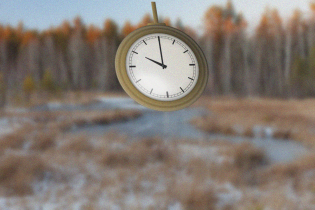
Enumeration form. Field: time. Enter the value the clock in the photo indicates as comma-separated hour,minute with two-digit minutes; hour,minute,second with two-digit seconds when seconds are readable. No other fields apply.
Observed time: 10,00
